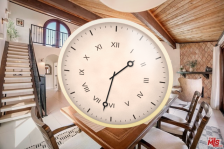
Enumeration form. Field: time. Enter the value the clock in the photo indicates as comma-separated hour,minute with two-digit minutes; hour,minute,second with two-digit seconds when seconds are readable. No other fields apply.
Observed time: 1,32
